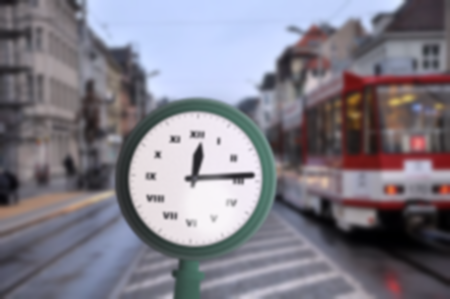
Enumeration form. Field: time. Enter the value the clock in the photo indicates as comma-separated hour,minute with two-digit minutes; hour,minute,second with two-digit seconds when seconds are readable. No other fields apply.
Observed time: 12,14
